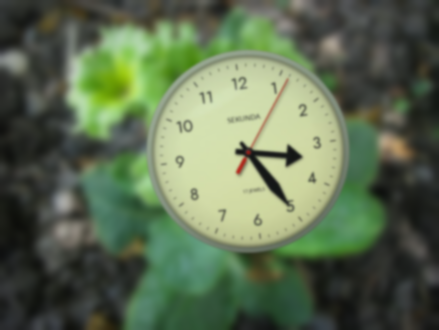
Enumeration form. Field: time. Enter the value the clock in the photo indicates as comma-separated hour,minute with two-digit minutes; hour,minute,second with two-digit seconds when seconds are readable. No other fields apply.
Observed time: 3,25,06
